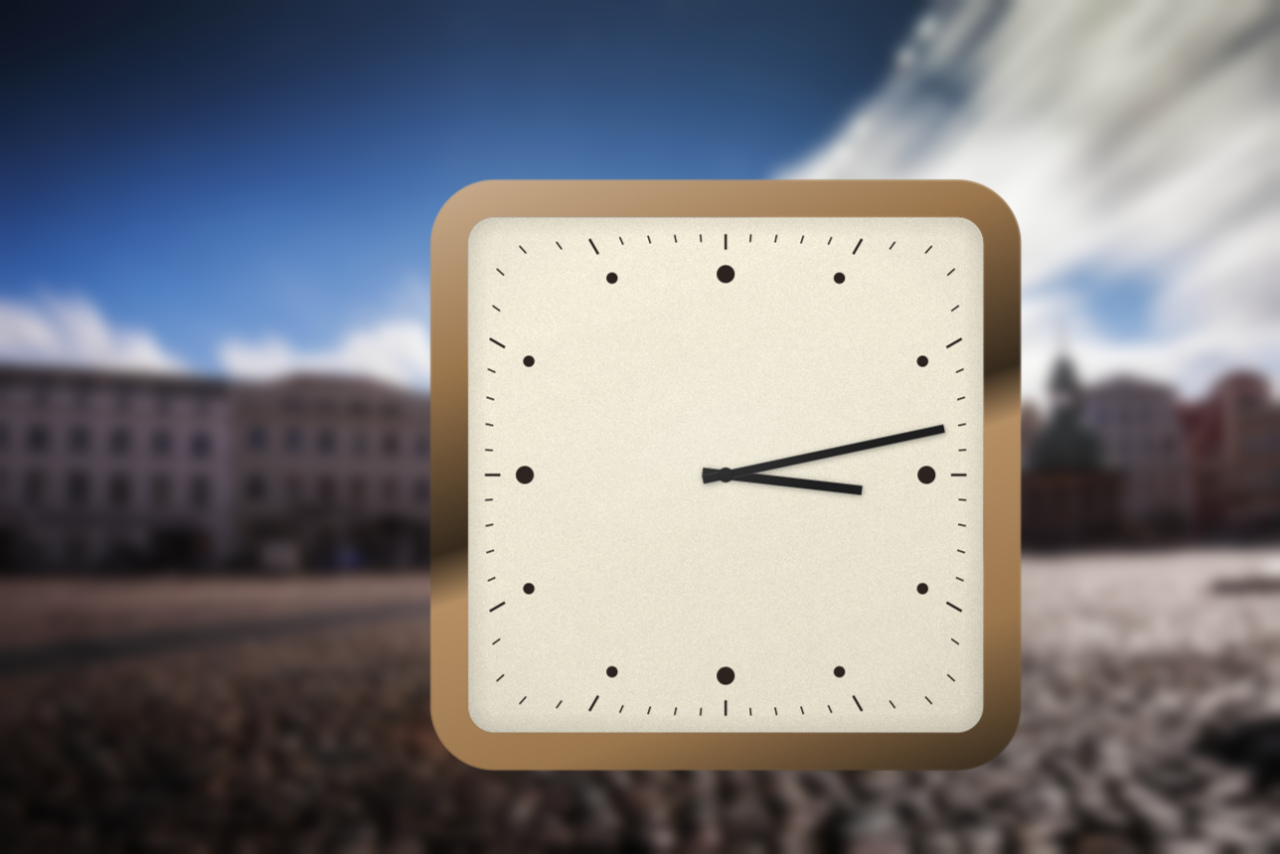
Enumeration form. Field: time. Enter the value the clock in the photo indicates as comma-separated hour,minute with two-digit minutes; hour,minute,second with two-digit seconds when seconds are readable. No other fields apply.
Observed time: 3,13
